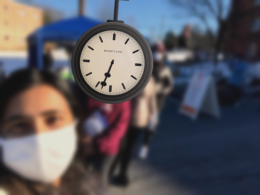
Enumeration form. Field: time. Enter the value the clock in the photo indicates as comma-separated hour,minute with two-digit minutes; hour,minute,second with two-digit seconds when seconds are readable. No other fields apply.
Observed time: 6,33
